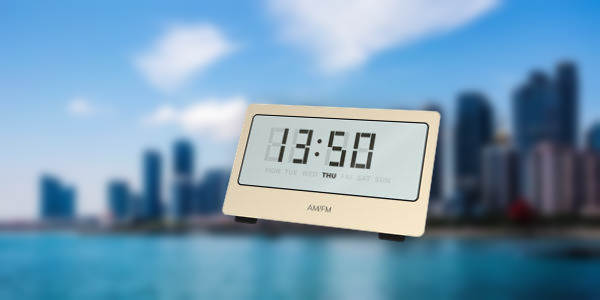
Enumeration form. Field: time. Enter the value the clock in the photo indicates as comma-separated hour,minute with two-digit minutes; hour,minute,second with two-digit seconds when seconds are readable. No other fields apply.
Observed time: 13,50
